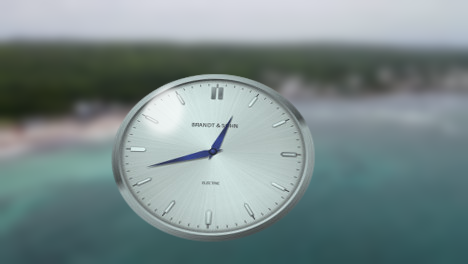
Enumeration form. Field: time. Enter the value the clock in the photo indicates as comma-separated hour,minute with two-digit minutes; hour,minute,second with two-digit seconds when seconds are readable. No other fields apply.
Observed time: 12,42
